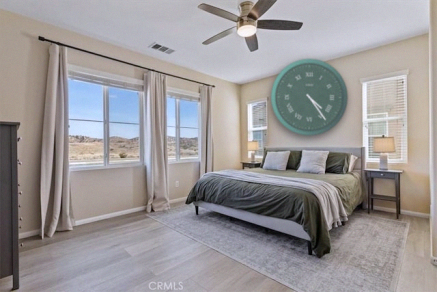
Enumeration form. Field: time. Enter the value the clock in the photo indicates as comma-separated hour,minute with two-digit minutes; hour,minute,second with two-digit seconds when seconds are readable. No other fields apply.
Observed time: 4,24
